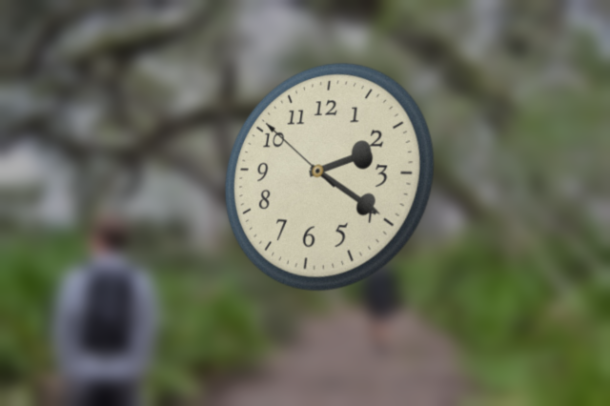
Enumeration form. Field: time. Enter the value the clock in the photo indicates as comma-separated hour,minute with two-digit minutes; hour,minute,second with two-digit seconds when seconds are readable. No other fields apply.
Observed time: 2,19,51
